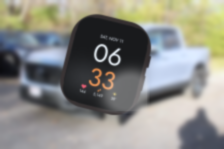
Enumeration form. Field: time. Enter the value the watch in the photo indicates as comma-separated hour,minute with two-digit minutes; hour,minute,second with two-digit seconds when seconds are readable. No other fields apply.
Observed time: 6,33
